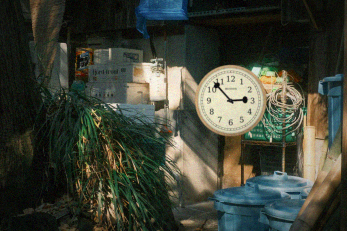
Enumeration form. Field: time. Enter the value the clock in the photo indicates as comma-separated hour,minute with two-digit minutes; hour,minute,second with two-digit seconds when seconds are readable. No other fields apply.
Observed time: 2,53
